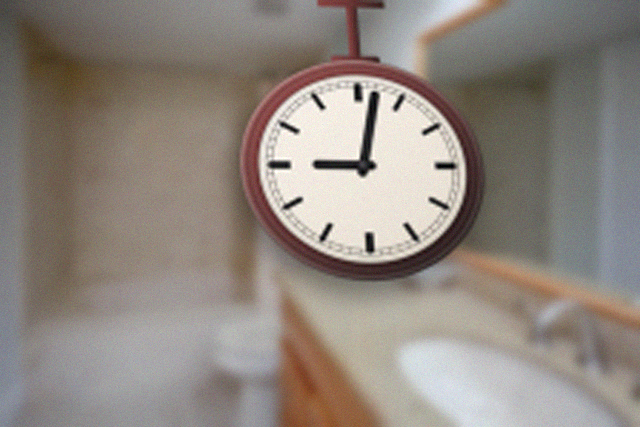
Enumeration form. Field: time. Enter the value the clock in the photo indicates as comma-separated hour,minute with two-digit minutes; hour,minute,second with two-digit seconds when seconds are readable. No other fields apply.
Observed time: 9,02
